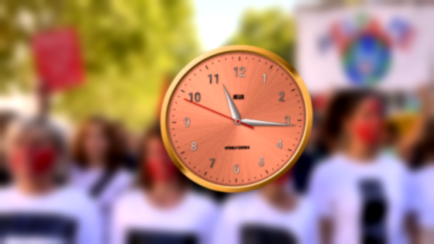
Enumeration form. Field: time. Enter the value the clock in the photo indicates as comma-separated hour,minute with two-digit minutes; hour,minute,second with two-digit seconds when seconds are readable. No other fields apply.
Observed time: 11,15,49
